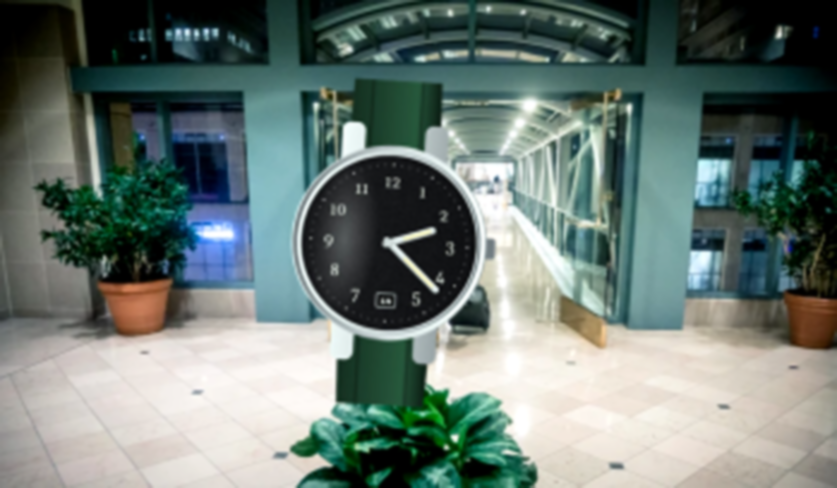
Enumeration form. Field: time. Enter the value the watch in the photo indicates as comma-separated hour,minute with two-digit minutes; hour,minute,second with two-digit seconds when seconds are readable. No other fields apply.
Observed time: 2,22
